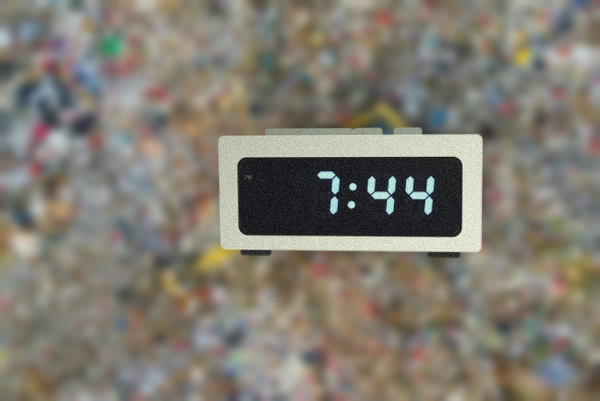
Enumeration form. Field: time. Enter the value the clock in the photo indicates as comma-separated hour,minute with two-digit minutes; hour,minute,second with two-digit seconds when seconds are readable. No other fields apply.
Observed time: 7,44
